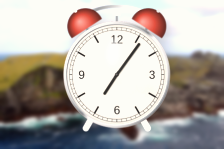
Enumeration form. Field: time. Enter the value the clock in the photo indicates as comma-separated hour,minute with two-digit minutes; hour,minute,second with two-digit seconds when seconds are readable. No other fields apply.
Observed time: 7,06
